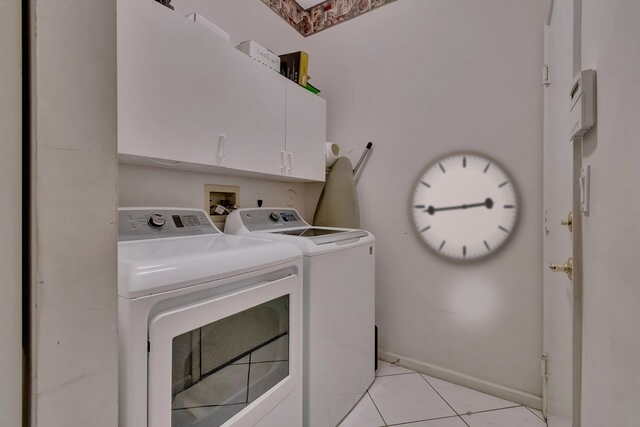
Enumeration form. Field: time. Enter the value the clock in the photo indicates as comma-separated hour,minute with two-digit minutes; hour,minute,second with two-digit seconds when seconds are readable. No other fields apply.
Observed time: 2,44
